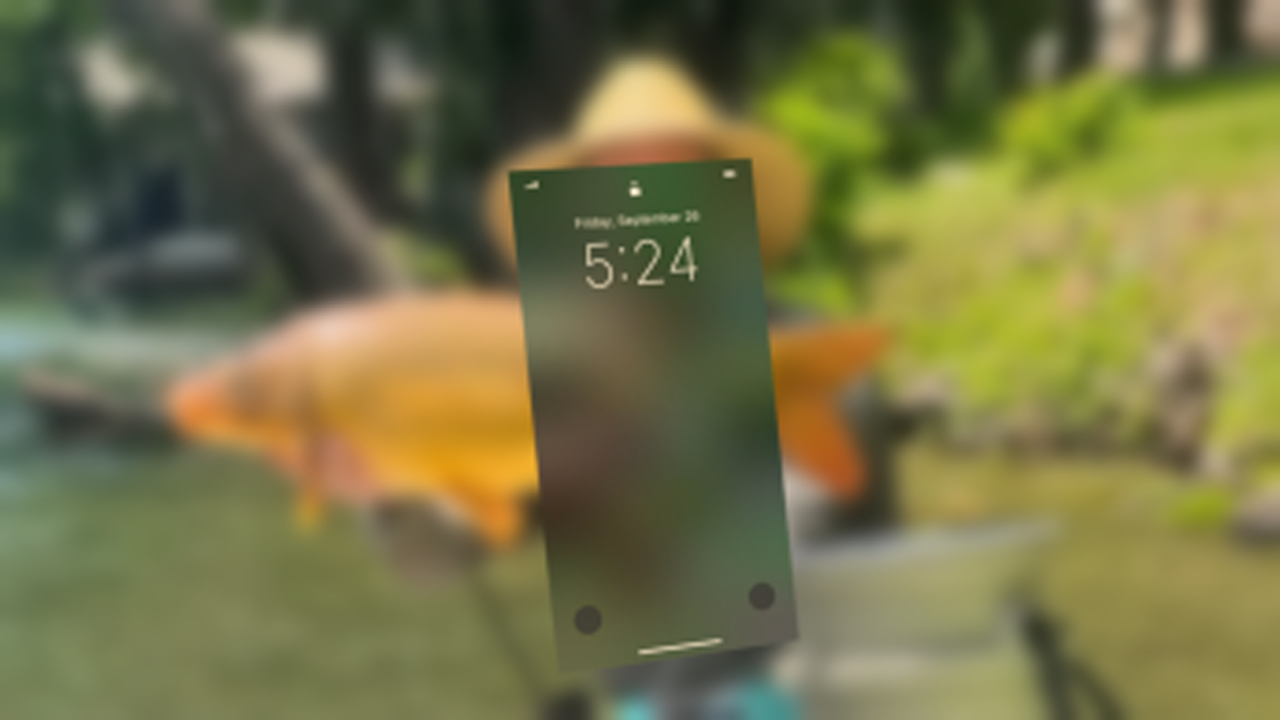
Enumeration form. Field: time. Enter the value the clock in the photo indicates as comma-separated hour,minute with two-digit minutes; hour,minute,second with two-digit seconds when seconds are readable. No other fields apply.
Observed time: 5,24
